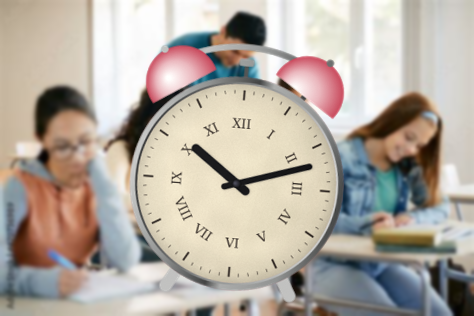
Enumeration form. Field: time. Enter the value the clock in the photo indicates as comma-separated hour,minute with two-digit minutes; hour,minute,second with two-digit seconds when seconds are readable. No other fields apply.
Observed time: 10,12
